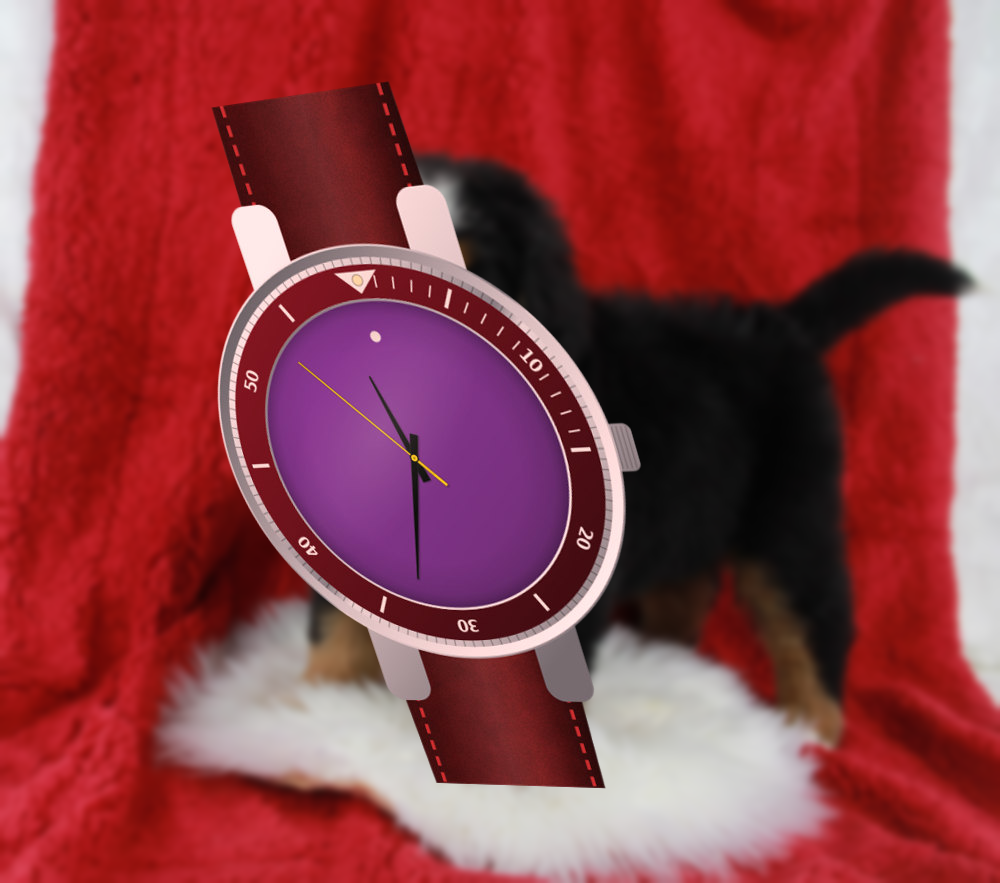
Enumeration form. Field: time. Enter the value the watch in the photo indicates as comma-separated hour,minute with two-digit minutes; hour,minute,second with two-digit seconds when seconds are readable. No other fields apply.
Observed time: 11,32,53
